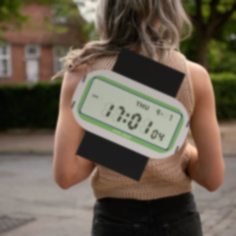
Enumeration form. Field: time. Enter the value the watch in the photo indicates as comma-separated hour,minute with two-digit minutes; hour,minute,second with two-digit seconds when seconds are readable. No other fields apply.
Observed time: 17,01
